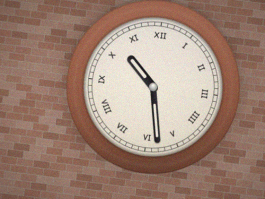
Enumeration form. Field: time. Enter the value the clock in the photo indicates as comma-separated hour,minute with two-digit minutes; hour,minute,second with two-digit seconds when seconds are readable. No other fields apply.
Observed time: 10,28
